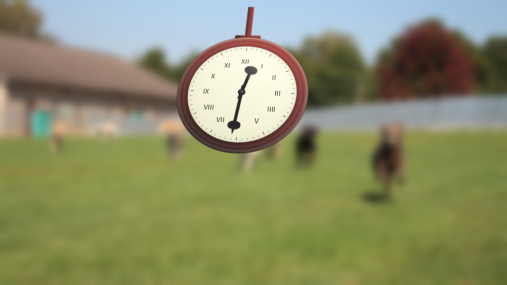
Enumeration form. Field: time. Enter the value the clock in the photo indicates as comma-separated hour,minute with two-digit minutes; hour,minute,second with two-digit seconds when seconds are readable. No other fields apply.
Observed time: 12,31
